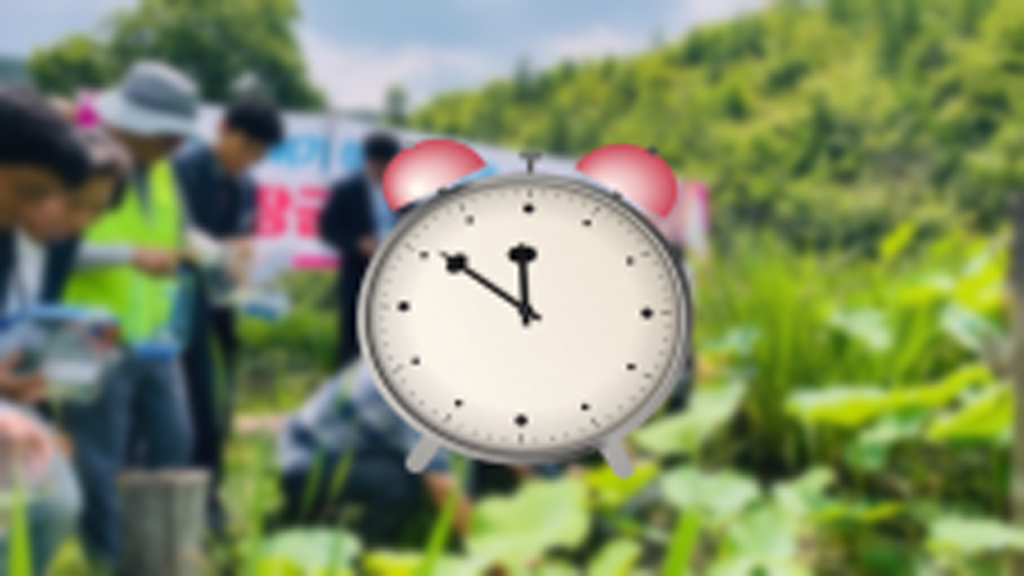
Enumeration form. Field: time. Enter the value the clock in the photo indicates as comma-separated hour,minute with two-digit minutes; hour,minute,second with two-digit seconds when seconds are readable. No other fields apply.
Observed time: 11,51
